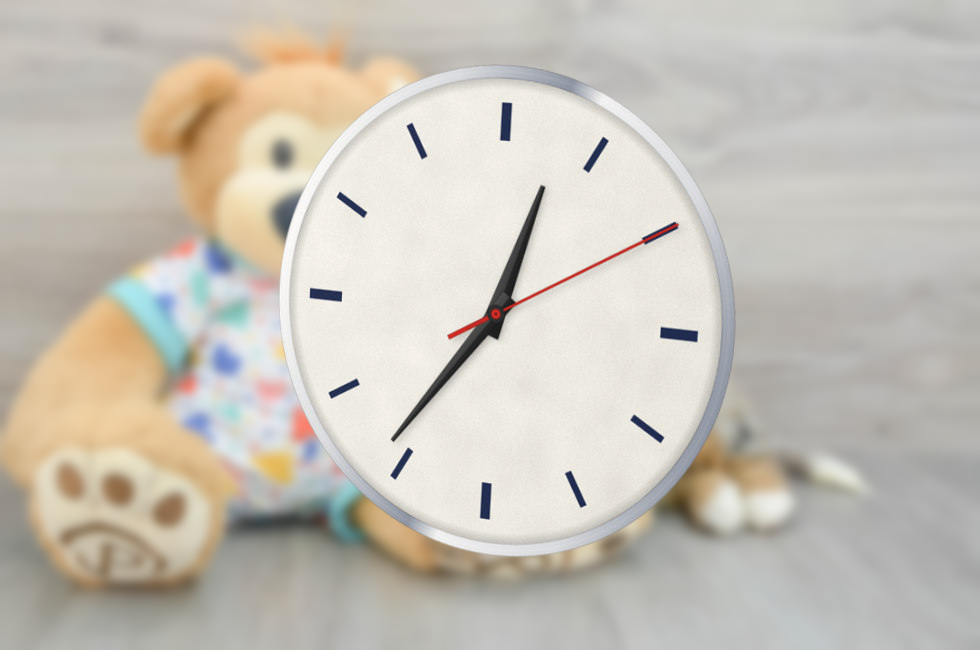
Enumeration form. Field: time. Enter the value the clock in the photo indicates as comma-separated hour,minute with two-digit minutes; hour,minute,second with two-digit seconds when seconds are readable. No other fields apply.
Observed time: 12,36,10
